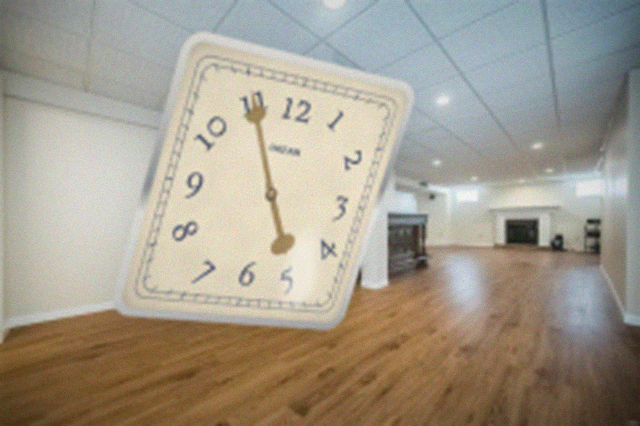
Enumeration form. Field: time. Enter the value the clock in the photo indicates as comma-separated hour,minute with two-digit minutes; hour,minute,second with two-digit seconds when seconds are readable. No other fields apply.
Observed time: 4,55
